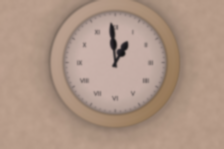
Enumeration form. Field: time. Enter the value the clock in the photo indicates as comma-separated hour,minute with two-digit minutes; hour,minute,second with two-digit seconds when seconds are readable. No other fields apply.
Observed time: 12,59
